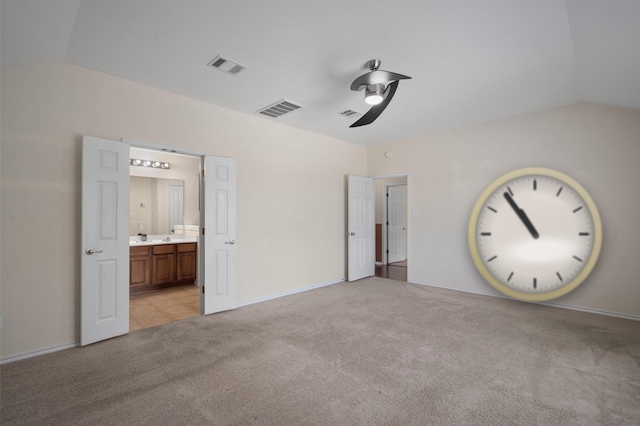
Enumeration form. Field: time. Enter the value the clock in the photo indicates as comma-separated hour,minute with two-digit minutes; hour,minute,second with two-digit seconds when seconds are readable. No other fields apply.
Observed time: 10,54
